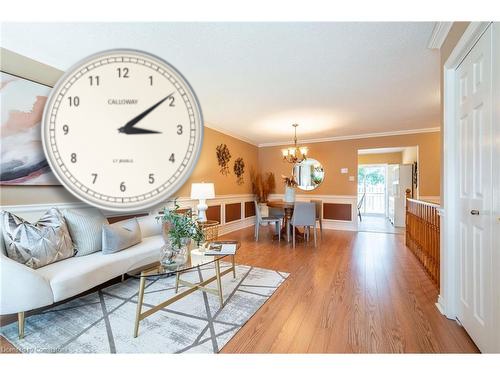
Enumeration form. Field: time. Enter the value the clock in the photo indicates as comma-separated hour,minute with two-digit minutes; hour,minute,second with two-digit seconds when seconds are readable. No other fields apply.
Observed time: 3,09
